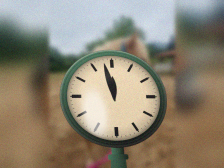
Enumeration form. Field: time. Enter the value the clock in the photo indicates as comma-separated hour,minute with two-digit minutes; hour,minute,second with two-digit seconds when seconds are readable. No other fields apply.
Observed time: 11,58
